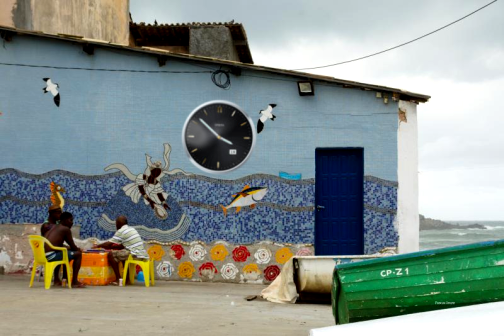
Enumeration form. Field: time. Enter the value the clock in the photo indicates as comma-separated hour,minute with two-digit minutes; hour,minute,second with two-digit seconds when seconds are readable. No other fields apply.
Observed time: 3,52
